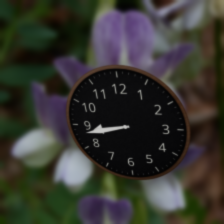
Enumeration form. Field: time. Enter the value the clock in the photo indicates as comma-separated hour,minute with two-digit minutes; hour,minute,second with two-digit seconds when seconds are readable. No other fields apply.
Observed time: 8,43
